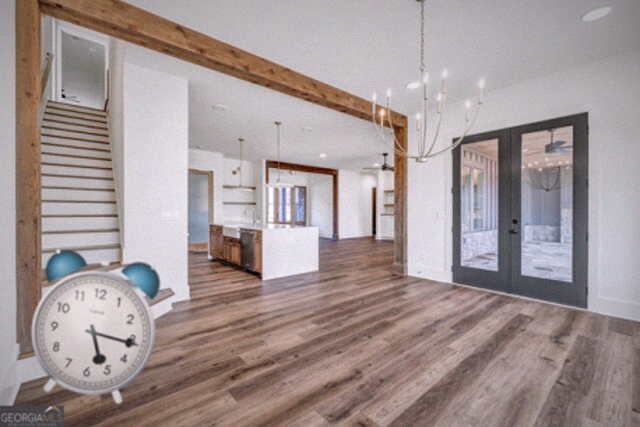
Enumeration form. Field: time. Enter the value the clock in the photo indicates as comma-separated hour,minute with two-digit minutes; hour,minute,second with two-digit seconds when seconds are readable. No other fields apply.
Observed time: 5,16
